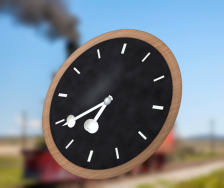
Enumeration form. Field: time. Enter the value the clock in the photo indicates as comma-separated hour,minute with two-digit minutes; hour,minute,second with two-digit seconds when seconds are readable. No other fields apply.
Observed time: 6,39
